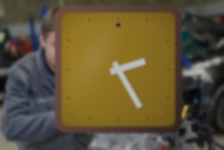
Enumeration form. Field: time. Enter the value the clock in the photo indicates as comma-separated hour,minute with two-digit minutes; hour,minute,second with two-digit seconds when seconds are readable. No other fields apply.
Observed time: 2,25
